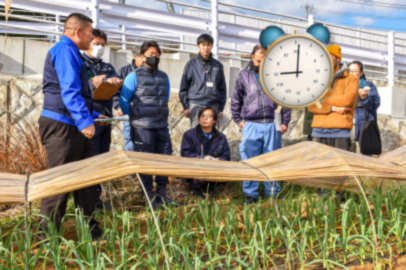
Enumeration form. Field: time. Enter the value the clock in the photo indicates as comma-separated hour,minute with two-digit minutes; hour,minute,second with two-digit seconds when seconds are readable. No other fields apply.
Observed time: 9,01
